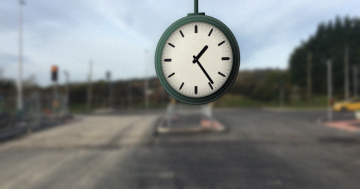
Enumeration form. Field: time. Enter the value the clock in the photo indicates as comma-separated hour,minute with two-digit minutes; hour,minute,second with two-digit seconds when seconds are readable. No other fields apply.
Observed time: 1,24
